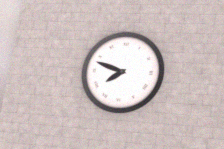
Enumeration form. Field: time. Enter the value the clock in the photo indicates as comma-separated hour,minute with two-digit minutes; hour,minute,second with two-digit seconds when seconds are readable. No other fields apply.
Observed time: 7,48
